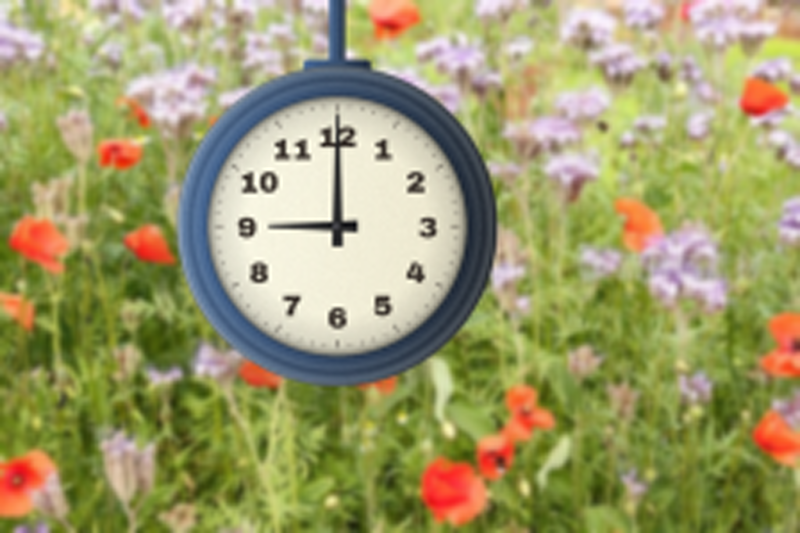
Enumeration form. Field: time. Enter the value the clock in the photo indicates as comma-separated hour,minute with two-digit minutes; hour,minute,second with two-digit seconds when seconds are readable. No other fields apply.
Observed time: 9,00
